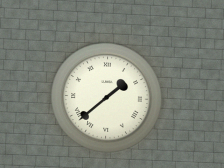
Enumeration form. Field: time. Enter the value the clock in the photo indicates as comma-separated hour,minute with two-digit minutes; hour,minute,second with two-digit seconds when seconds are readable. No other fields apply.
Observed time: 1,38
